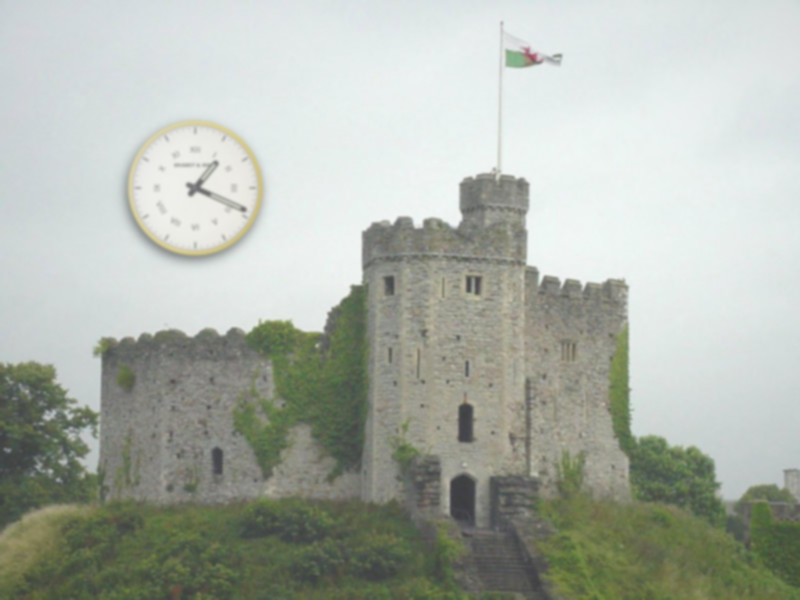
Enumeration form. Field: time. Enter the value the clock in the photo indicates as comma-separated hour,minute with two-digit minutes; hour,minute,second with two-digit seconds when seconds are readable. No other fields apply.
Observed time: 1,19
